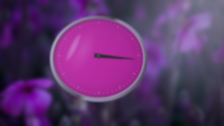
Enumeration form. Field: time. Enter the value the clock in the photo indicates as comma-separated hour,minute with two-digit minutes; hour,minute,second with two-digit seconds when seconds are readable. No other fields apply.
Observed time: 3,16
